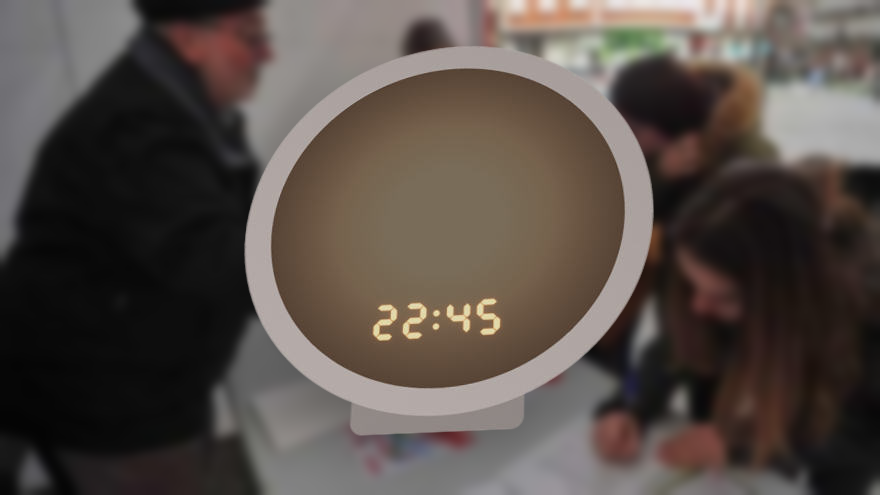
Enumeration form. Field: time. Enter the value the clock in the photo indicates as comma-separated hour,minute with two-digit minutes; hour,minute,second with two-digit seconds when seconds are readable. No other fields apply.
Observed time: 22,45
